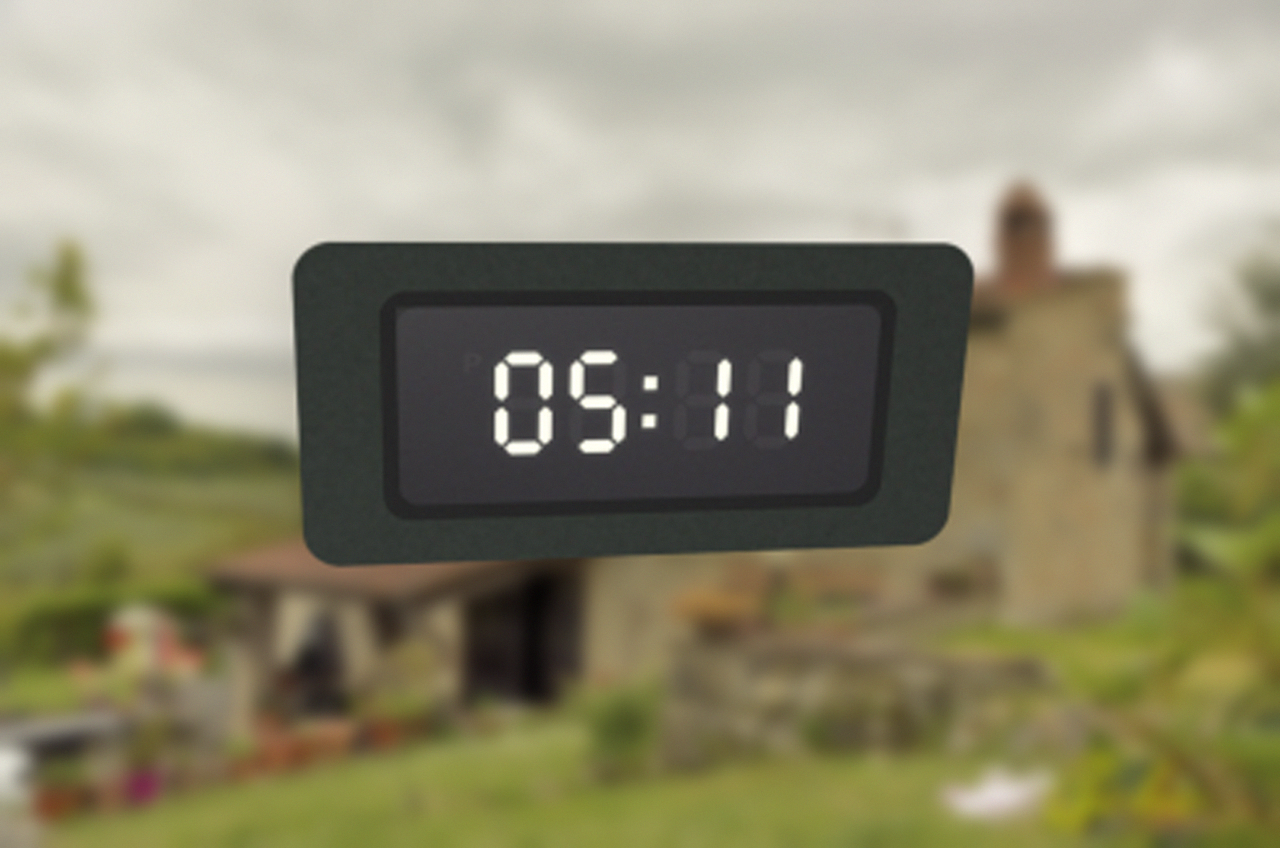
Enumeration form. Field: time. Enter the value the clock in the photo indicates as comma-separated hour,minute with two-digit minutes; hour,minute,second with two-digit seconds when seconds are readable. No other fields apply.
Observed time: 5,11
